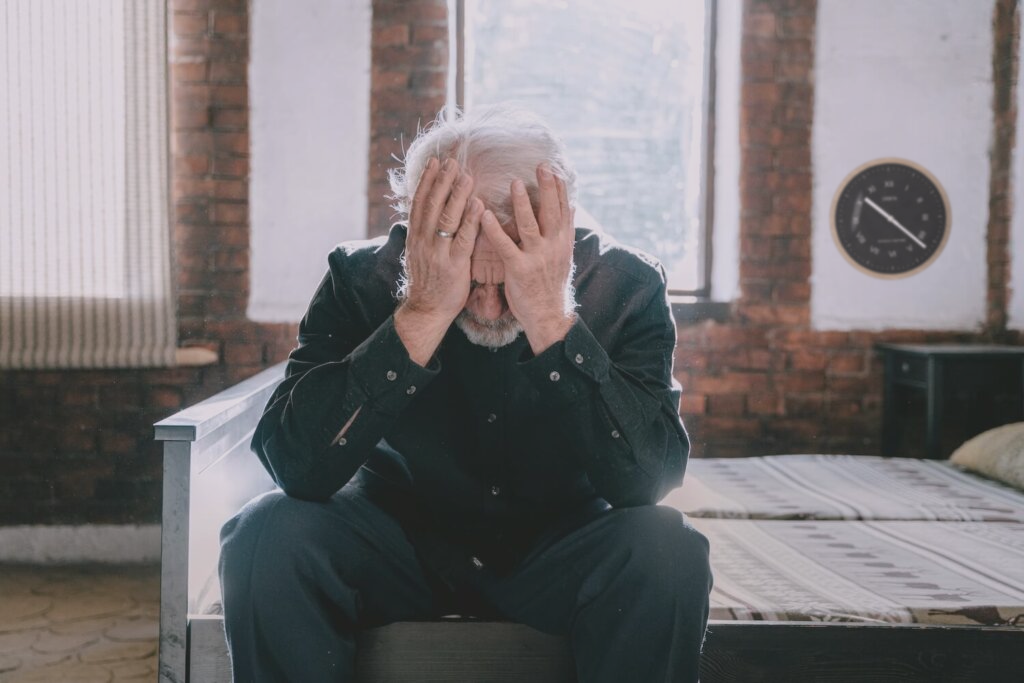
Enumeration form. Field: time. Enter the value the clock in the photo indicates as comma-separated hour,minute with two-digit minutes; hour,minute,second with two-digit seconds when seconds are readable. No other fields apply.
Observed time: 10,22
